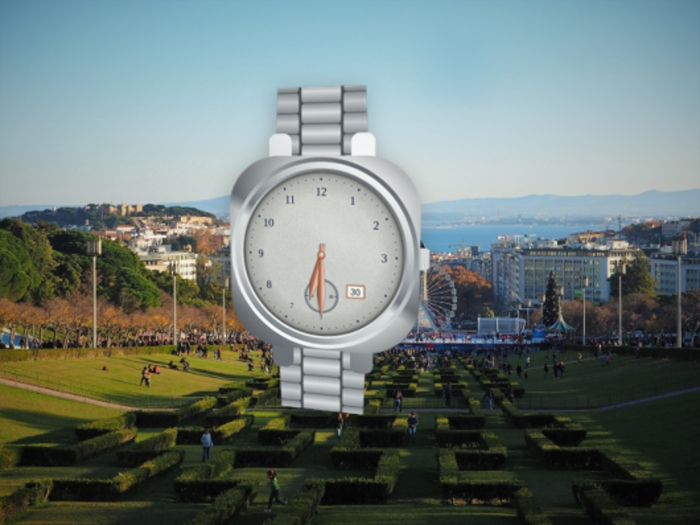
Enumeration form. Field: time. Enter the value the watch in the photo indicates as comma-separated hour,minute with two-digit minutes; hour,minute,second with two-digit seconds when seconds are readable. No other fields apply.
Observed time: 6,30
